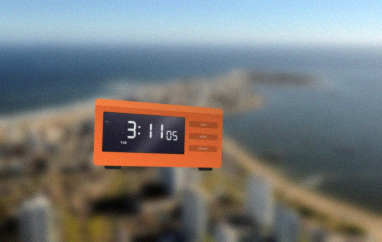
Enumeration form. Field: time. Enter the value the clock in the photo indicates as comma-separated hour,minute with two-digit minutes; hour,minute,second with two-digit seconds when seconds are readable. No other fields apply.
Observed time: 3,11,05
